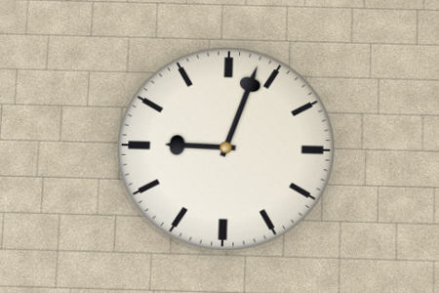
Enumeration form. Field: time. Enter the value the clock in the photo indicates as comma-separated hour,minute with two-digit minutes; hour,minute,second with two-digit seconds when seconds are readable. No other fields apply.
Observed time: 9,03
